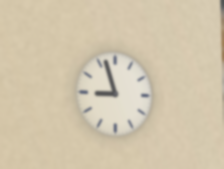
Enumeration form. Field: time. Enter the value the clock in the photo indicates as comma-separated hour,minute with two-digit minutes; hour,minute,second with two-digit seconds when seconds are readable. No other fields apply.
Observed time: 8,57
